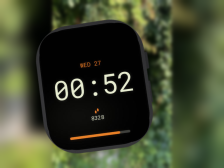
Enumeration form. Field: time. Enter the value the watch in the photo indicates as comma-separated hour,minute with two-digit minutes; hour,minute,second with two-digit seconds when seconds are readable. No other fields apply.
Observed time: 0,52
